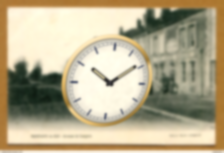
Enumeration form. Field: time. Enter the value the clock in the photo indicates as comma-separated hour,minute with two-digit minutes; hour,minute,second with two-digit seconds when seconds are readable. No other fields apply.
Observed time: 10,09
